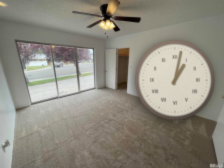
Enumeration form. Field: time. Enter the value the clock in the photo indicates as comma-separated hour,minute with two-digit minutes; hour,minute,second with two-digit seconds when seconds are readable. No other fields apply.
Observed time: 1,02
